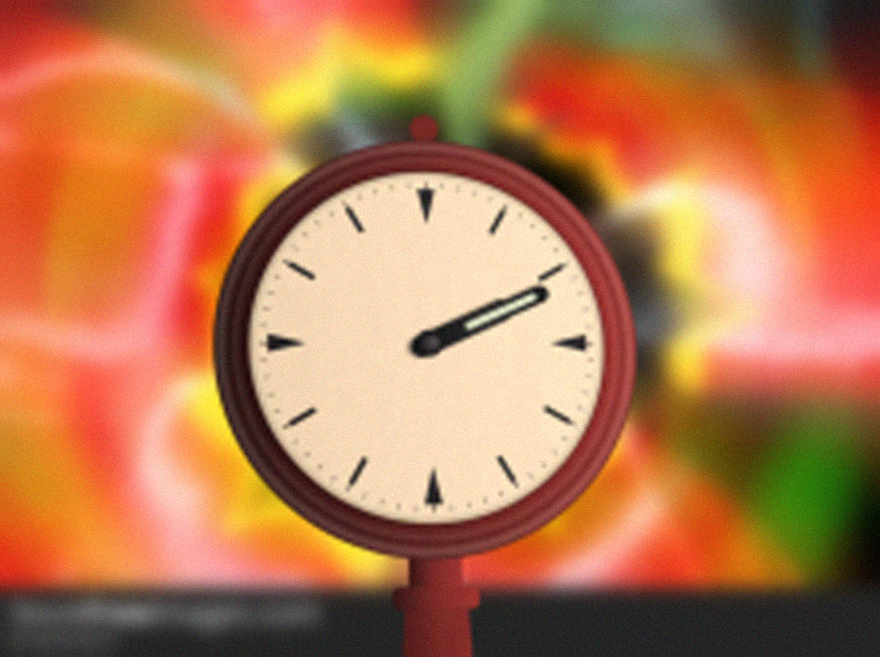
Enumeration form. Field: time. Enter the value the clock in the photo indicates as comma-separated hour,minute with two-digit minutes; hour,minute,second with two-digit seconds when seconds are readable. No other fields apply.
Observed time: 2,11
